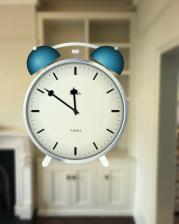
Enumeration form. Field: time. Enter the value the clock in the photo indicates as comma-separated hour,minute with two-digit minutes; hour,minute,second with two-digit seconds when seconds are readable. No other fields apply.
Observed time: 11,51
